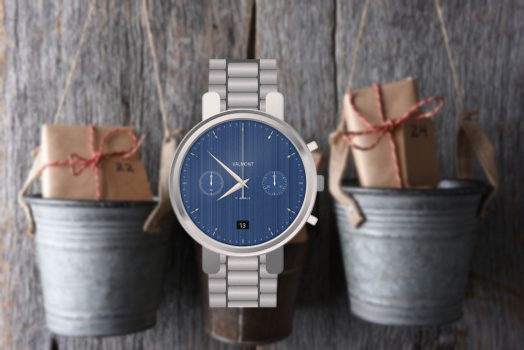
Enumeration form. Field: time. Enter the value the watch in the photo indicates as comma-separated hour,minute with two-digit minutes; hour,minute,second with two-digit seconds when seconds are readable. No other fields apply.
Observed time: 7,52
